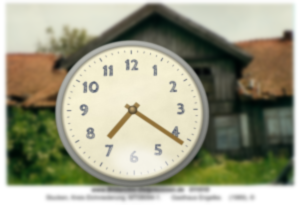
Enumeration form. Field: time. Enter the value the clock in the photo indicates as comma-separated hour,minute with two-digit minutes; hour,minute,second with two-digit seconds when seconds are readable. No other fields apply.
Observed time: 7,21
